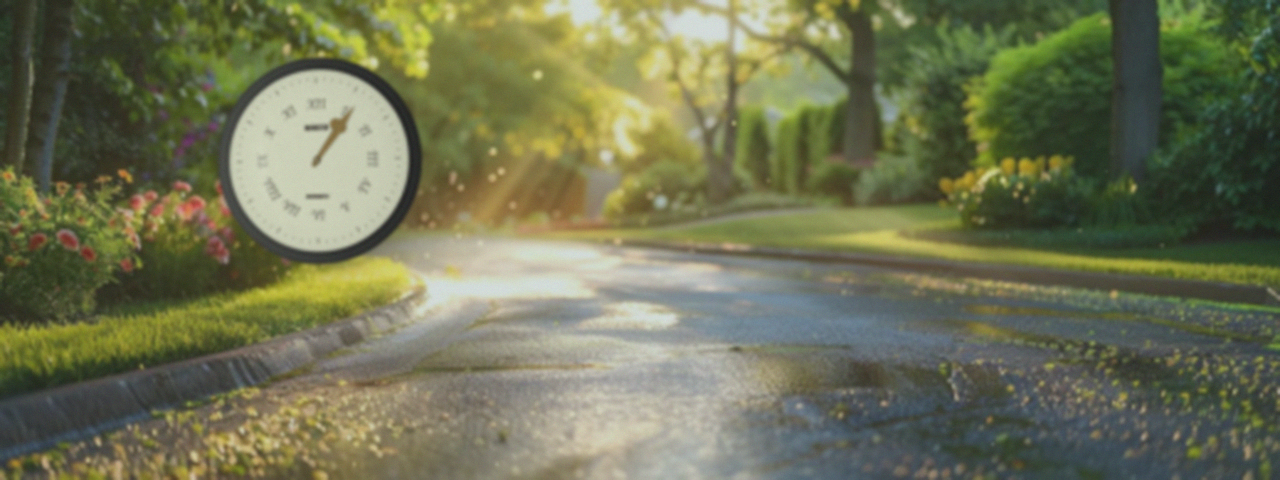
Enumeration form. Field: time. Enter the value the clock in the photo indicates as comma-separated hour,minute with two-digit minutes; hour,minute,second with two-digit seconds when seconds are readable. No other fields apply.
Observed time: 1,06
